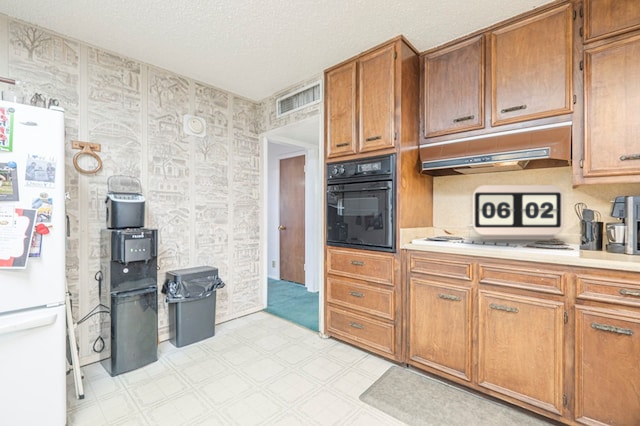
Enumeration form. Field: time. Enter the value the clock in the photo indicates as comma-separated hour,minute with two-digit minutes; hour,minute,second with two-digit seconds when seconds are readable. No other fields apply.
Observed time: 6,02
